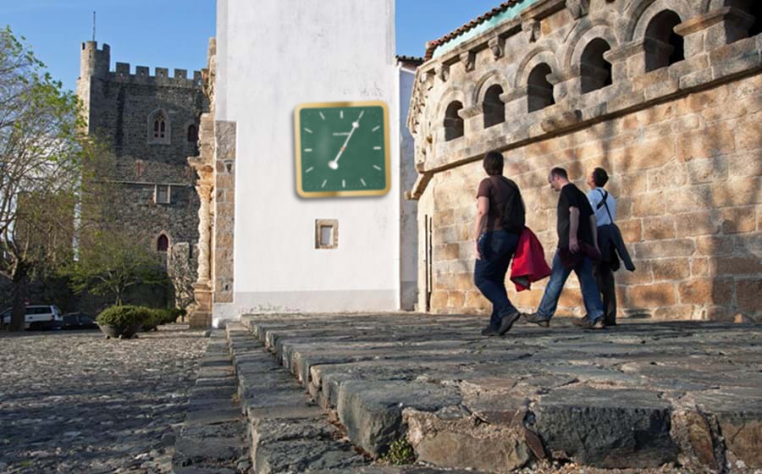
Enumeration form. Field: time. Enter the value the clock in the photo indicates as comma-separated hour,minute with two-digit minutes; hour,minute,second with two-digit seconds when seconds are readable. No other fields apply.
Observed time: 7,05
